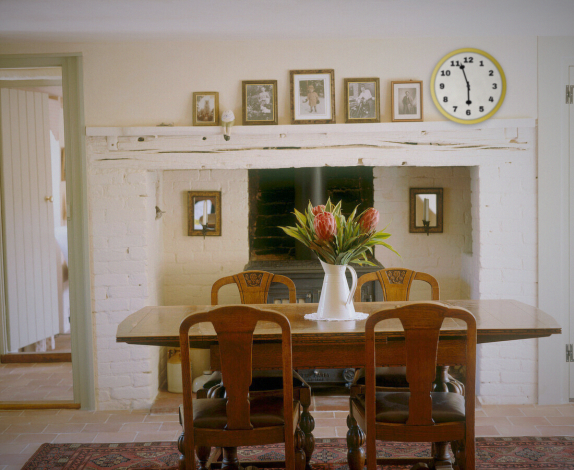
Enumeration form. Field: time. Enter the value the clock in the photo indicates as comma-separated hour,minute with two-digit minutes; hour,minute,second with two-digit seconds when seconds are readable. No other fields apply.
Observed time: 5,57
